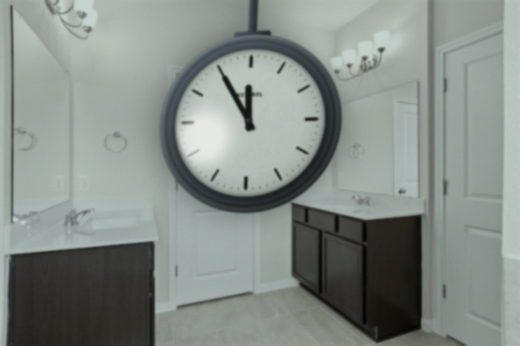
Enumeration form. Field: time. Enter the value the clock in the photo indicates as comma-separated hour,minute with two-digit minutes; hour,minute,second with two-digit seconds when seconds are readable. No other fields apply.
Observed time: 11,55
